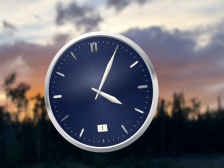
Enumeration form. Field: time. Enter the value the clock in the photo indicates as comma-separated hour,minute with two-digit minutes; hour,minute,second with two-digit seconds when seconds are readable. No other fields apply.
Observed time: 4,05
